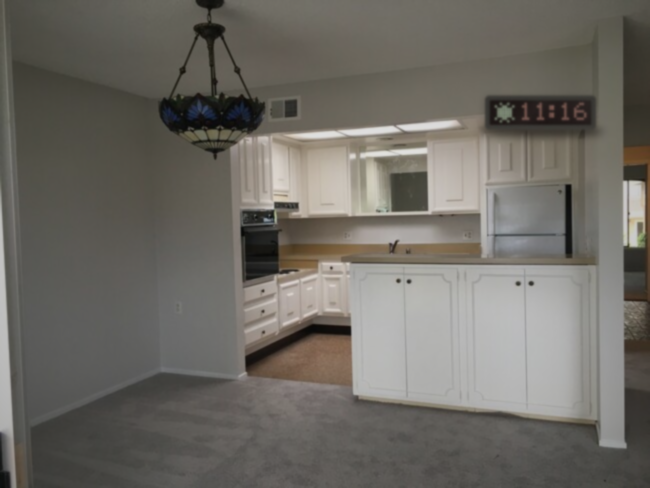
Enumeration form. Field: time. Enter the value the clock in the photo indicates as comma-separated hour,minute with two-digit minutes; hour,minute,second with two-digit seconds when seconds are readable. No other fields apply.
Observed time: 11,16
